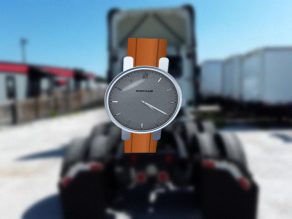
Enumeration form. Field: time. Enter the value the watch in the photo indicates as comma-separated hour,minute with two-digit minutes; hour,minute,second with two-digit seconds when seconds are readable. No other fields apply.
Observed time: 4,20
